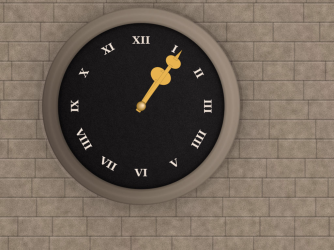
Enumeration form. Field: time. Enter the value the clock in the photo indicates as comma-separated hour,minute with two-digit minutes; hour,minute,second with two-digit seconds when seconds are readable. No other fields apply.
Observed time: 1,06
